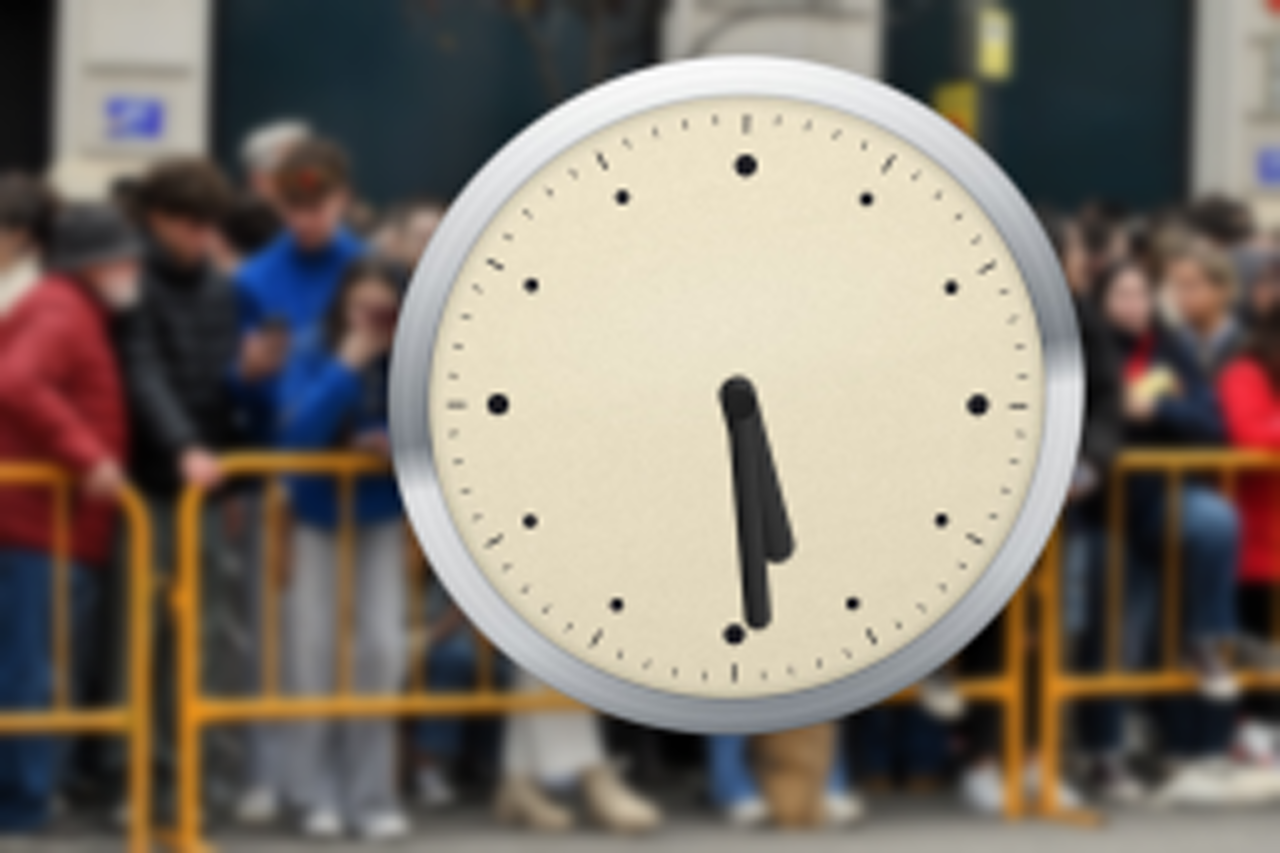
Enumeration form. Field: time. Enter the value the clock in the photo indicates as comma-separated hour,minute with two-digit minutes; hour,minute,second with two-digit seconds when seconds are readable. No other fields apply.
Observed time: 5,29
